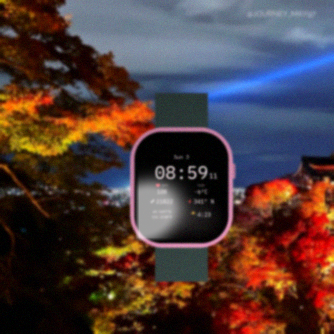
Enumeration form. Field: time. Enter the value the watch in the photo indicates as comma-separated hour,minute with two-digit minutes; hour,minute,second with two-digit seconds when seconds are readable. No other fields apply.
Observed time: 8,59
